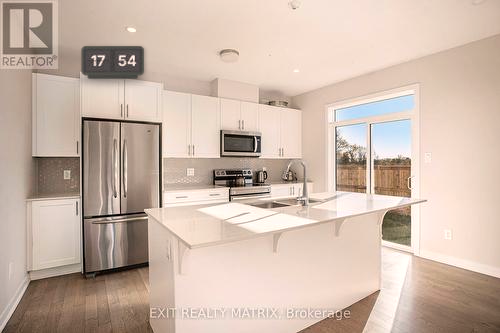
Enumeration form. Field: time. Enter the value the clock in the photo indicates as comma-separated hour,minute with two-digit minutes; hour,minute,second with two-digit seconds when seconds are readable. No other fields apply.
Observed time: 17,54
